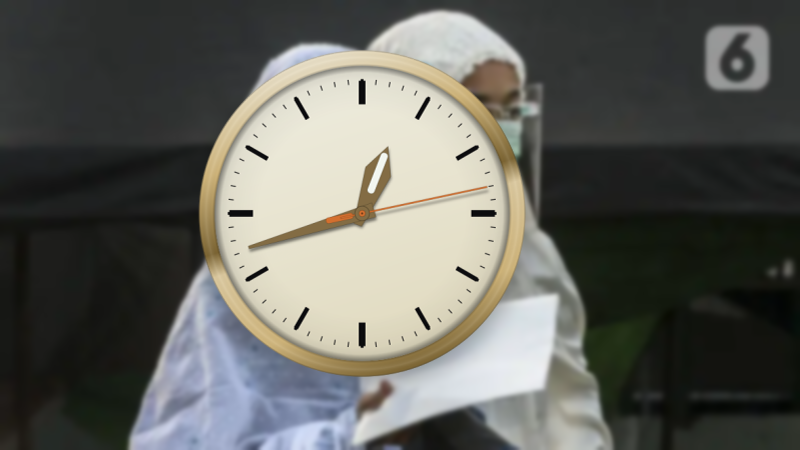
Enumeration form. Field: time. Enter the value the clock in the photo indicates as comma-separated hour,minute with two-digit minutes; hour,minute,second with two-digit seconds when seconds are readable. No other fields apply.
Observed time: 12,42,13
